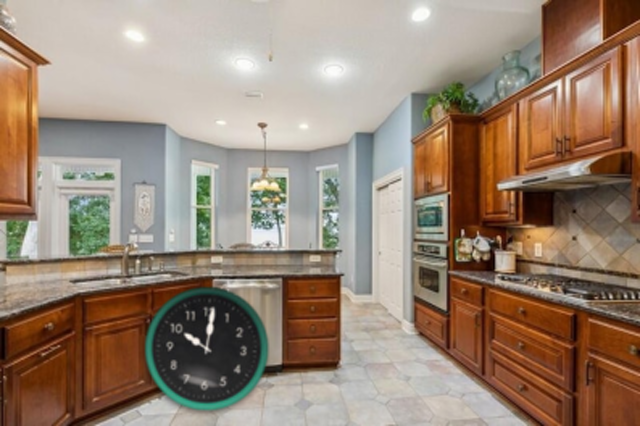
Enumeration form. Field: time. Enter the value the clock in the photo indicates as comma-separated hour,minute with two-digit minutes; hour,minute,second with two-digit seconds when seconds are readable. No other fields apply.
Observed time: 10,01
